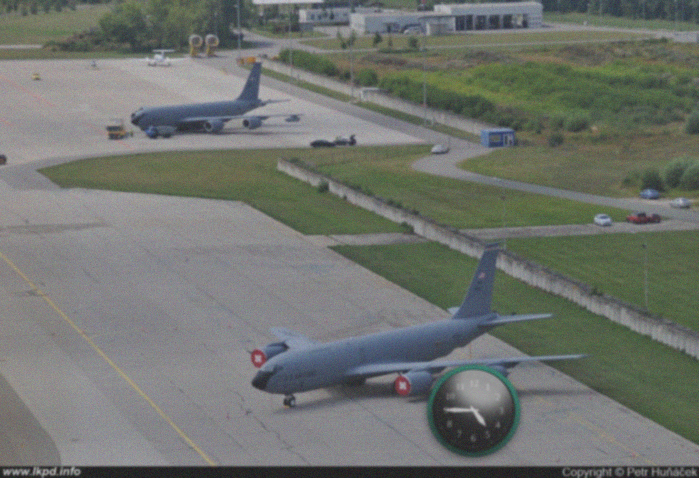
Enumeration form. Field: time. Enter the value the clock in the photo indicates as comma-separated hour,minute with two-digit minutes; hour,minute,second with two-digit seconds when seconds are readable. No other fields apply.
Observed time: 4,45
